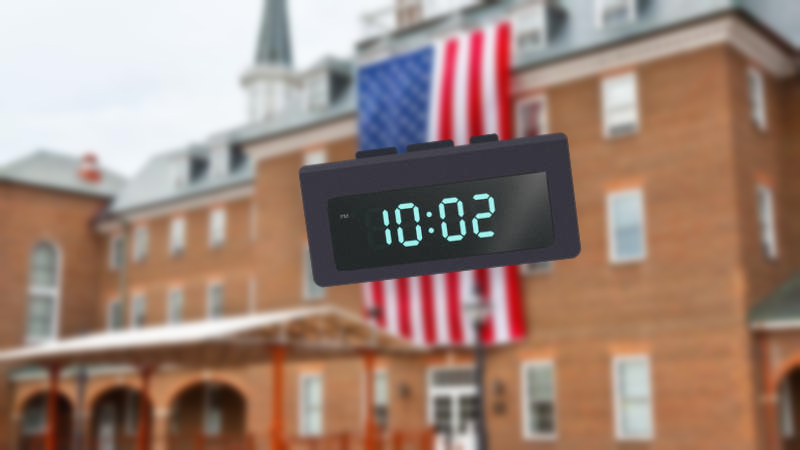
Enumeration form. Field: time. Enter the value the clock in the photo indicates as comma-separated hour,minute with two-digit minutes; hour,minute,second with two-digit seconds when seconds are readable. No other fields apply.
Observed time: 10,02
